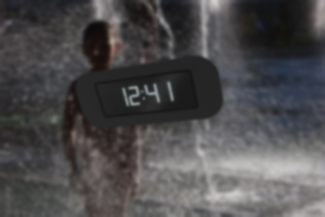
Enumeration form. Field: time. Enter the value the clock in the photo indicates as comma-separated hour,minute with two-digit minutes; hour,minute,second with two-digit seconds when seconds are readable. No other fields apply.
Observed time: 12,41
